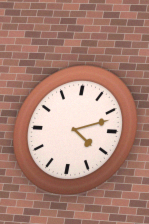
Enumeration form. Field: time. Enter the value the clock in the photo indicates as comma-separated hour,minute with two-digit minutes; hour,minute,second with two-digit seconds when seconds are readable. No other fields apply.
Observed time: 4,12
